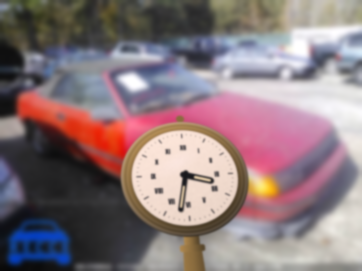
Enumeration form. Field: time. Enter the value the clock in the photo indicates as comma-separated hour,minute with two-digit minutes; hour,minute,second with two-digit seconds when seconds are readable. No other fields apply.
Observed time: 3,32
